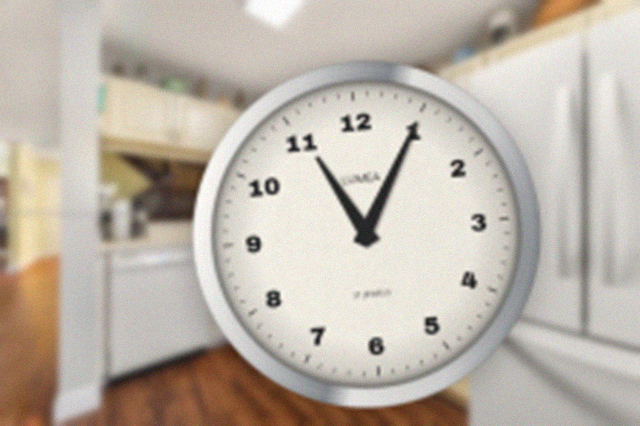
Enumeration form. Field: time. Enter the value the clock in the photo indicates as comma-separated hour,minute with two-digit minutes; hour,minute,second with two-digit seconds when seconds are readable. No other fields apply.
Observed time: 11,05
